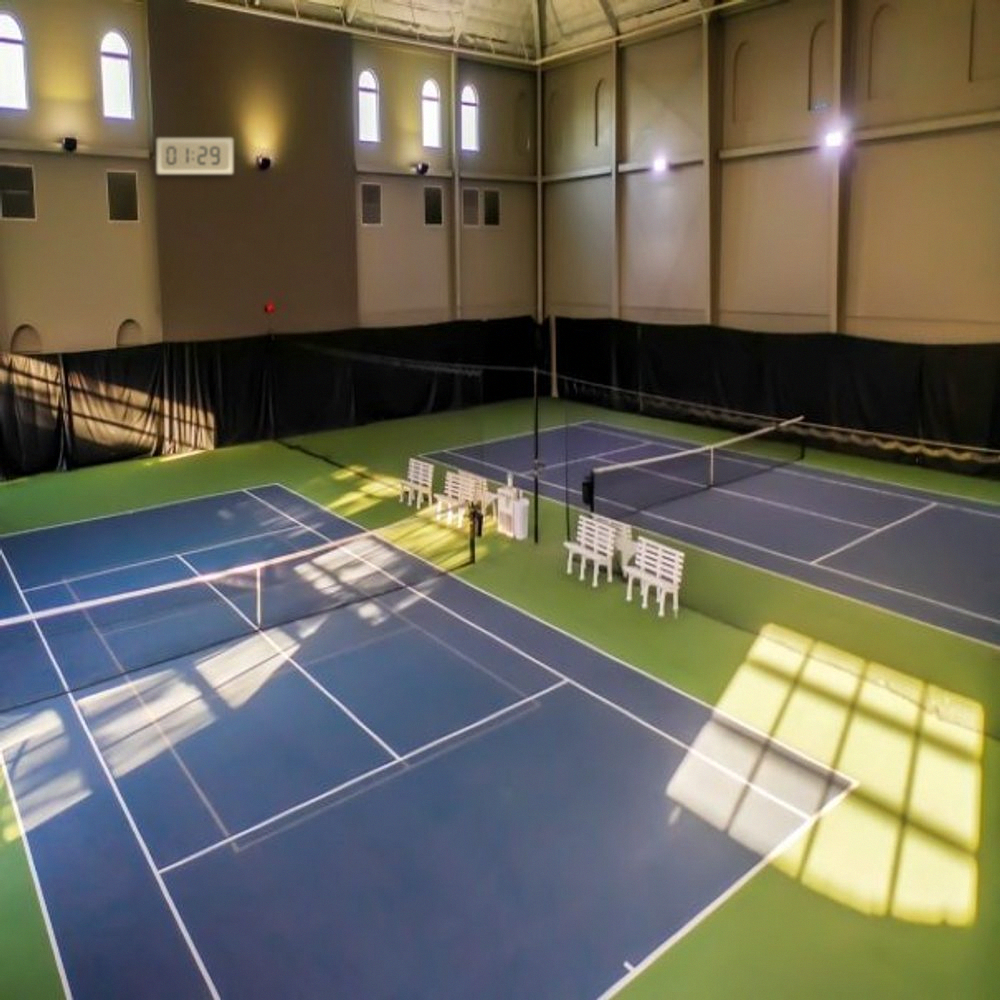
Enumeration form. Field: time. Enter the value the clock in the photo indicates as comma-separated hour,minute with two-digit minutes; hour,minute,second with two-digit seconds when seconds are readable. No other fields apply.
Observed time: 1,29
